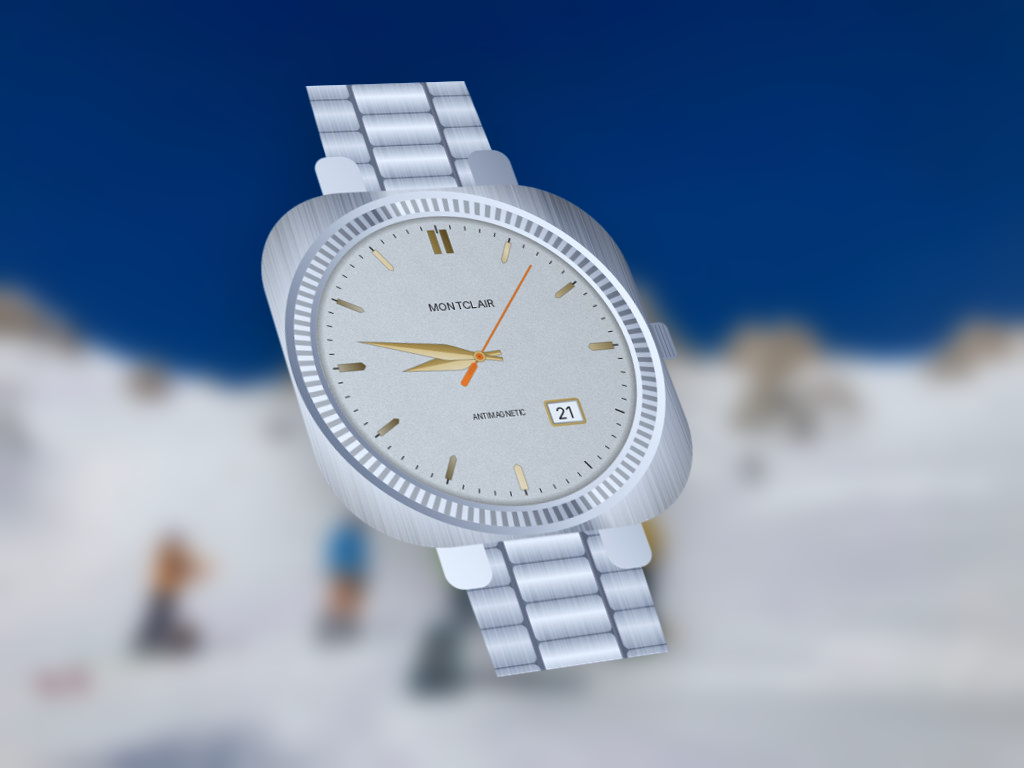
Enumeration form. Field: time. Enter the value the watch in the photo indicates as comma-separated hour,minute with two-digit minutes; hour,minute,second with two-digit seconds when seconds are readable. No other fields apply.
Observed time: 8,47,07
